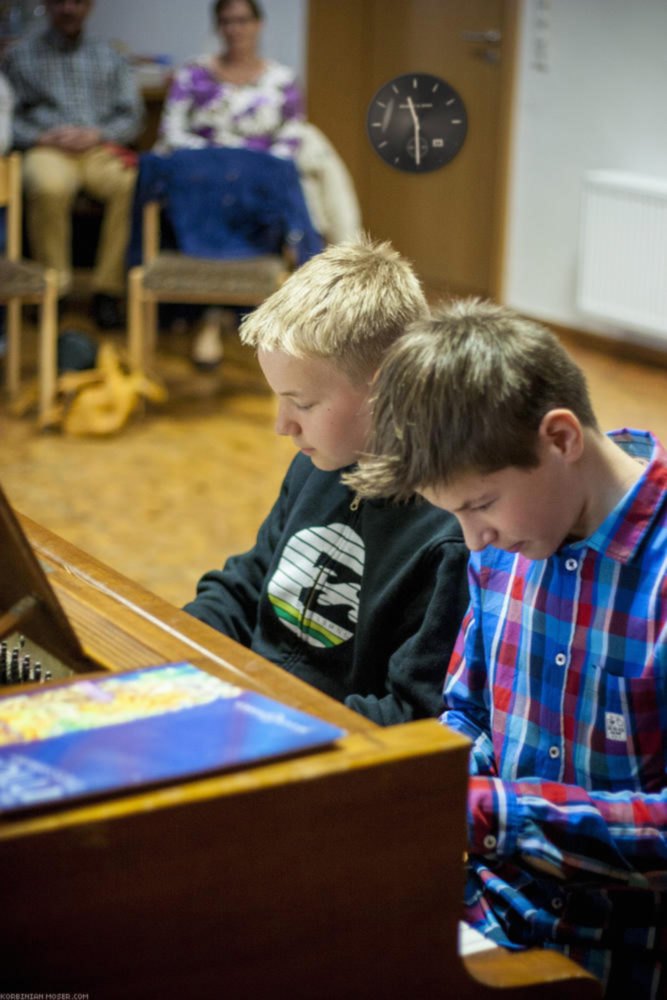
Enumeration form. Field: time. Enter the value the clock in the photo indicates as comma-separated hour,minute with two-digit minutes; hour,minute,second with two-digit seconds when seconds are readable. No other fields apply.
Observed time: 11,30
